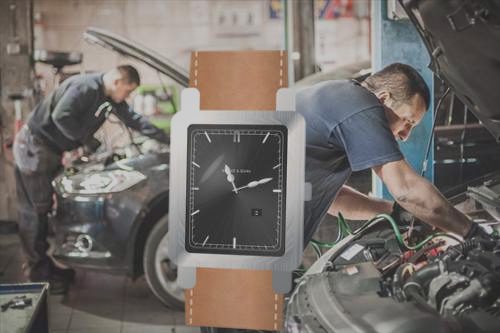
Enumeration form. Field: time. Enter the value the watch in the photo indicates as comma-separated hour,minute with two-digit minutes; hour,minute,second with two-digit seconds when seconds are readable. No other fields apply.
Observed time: 11,12
